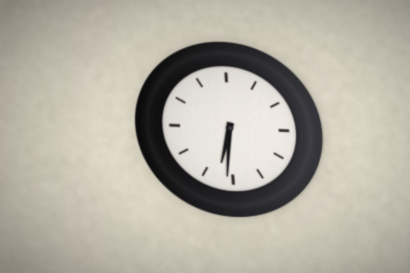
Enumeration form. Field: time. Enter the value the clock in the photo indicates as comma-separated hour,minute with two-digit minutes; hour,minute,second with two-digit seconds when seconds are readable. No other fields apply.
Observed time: 6,31
